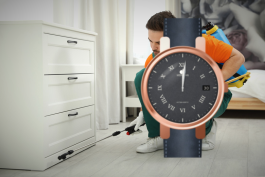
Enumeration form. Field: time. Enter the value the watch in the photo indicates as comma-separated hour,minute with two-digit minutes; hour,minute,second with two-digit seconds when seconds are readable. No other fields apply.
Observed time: 12,01
